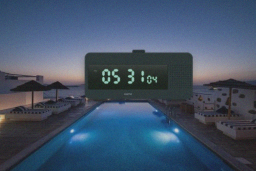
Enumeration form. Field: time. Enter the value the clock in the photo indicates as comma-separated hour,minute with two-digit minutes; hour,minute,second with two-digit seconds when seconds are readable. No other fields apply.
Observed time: 5,31,04
